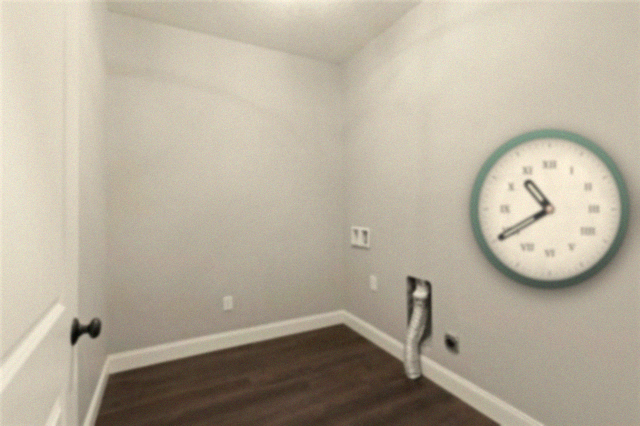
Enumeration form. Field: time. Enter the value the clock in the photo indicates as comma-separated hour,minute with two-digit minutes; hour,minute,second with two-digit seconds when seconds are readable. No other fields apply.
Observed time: 10,40
